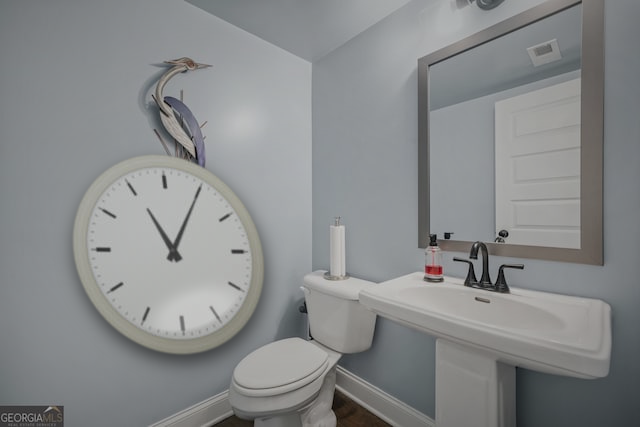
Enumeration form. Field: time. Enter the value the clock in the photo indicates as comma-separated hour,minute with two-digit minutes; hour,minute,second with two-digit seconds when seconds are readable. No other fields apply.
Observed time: 11,05
